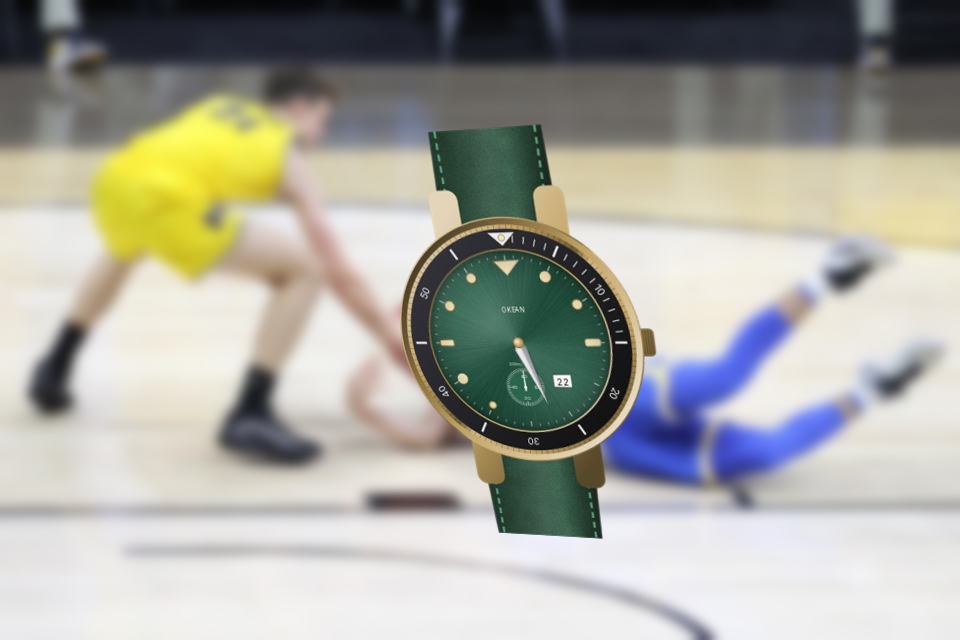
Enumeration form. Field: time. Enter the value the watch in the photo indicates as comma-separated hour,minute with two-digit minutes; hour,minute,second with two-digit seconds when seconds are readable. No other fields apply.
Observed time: 5,27
